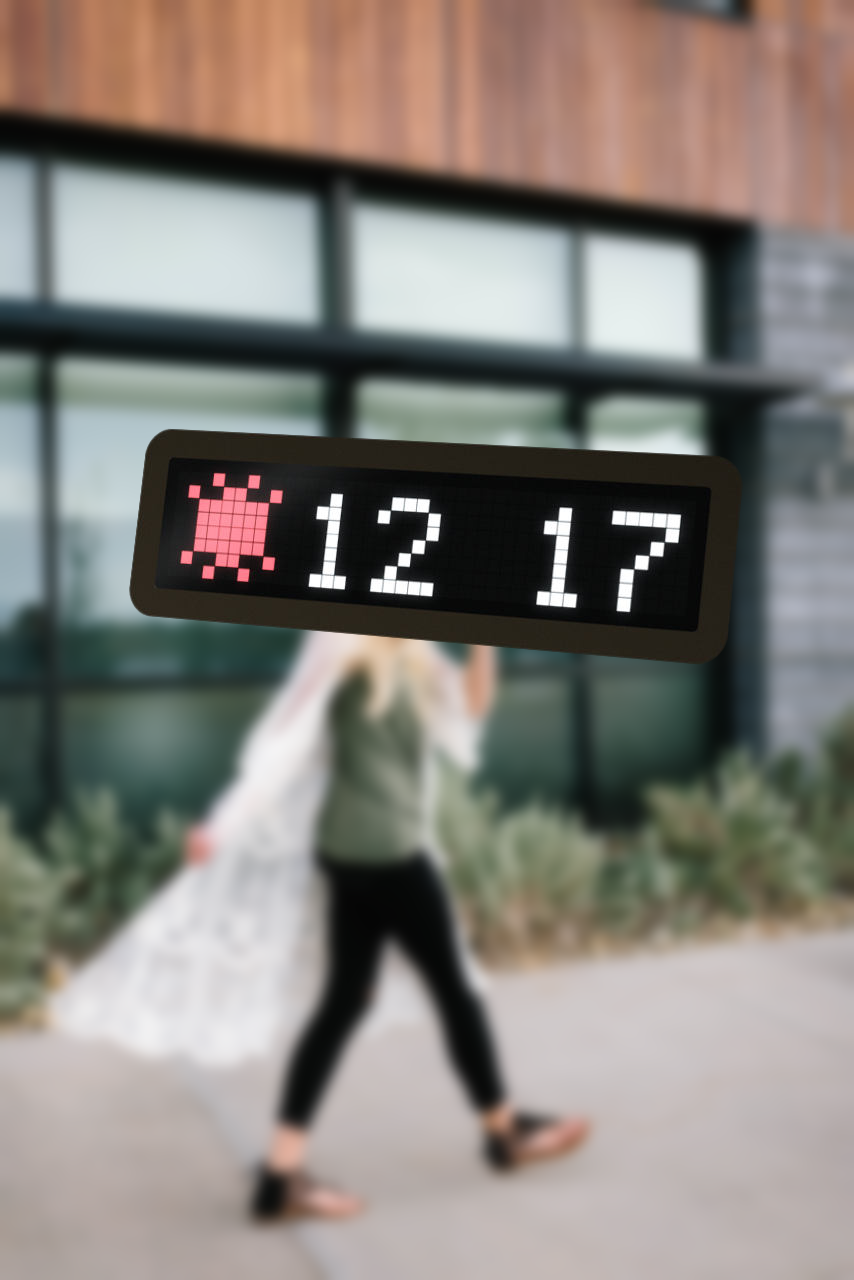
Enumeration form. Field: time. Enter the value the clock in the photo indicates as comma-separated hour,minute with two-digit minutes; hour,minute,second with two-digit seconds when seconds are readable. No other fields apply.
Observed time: 12,17
